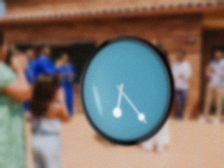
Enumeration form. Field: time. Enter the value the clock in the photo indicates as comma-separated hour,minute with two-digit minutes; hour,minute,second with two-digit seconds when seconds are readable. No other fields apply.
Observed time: 6,23
